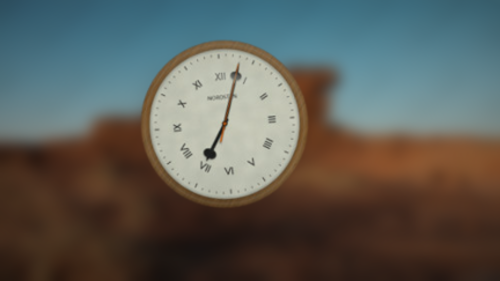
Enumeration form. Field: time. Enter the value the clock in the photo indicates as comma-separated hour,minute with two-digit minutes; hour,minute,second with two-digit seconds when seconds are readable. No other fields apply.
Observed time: 7,03,03
